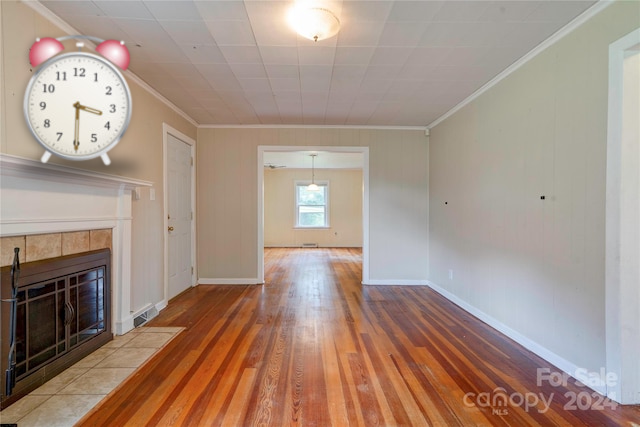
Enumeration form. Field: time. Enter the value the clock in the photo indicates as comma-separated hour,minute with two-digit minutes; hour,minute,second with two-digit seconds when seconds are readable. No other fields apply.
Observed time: 3,30
